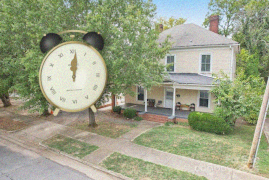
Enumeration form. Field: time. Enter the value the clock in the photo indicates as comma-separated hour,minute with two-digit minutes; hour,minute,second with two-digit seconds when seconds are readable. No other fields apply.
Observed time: 12,01
